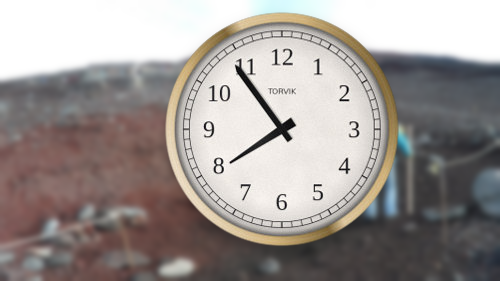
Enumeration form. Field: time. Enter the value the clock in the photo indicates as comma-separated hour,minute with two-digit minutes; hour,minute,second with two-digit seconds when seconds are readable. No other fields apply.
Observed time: 7,54
